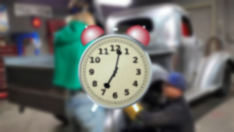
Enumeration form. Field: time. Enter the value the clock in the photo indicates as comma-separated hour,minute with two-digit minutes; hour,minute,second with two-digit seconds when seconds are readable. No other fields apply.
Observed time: 7,02
